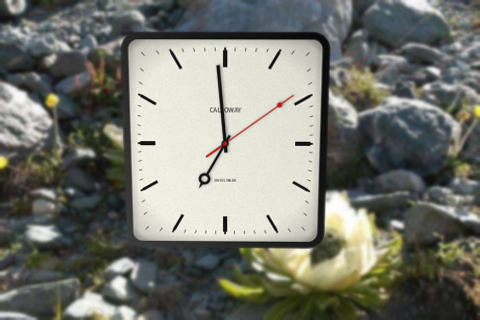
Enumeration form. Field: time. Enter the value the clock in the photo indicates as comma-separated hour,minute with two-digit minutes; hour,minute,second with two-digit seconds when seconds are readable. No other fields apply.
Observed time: 6,59,09
